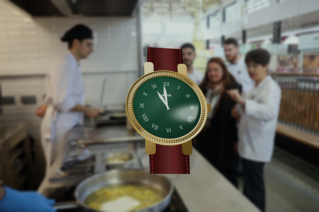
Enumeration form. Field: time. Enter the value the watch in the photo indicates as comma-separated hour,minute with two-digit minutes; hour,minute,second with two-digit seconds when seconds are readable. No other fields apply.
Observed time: 10,59
